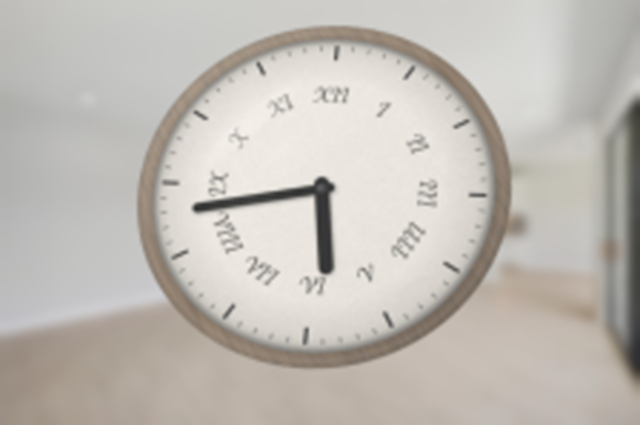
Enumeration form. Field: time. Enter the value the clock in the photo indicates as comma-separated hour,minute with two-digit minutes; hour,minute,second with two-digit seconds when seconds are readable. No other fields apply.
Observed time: 5,43
